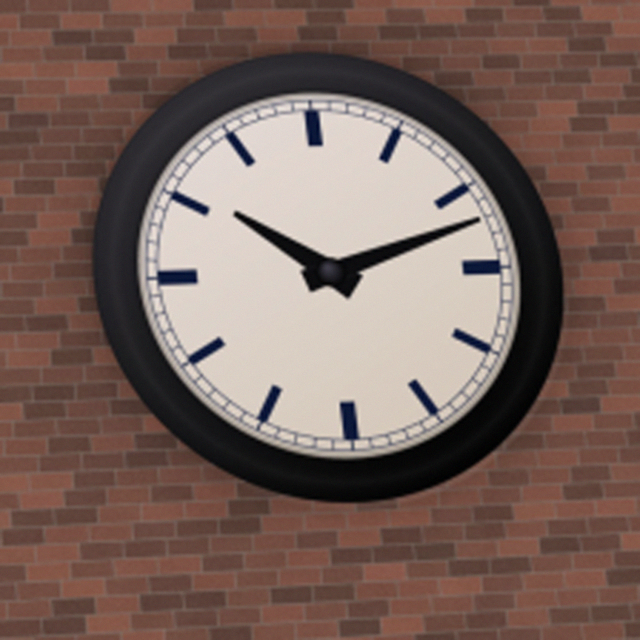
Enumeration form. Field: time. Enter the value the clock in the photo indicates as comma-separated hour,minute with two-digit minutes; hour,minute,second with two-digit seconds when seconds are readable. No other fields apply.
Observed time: 10,12
